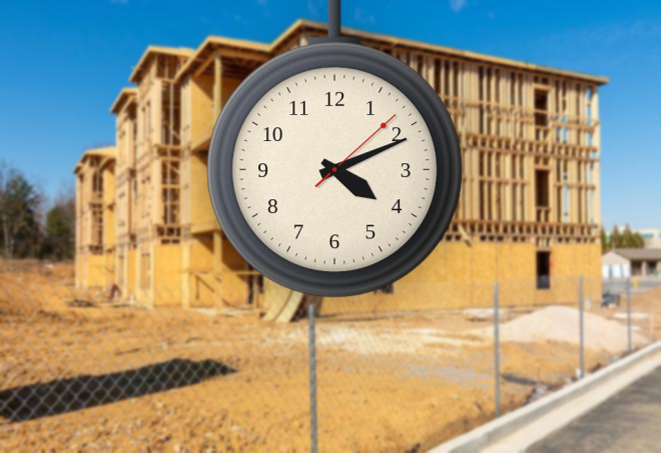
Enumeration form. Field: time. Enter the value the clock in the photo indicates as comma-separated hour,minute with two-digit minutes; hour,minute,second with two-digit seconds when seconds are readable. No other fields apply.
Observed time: 4,11,08
